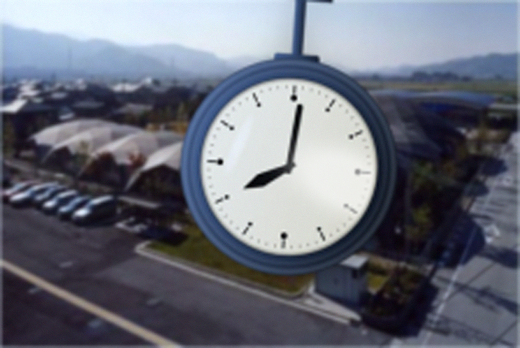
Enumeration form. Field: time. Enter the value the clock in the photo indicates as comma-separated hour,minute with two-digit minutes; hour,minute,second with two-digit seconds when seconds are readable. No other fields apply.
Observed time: 8,01
